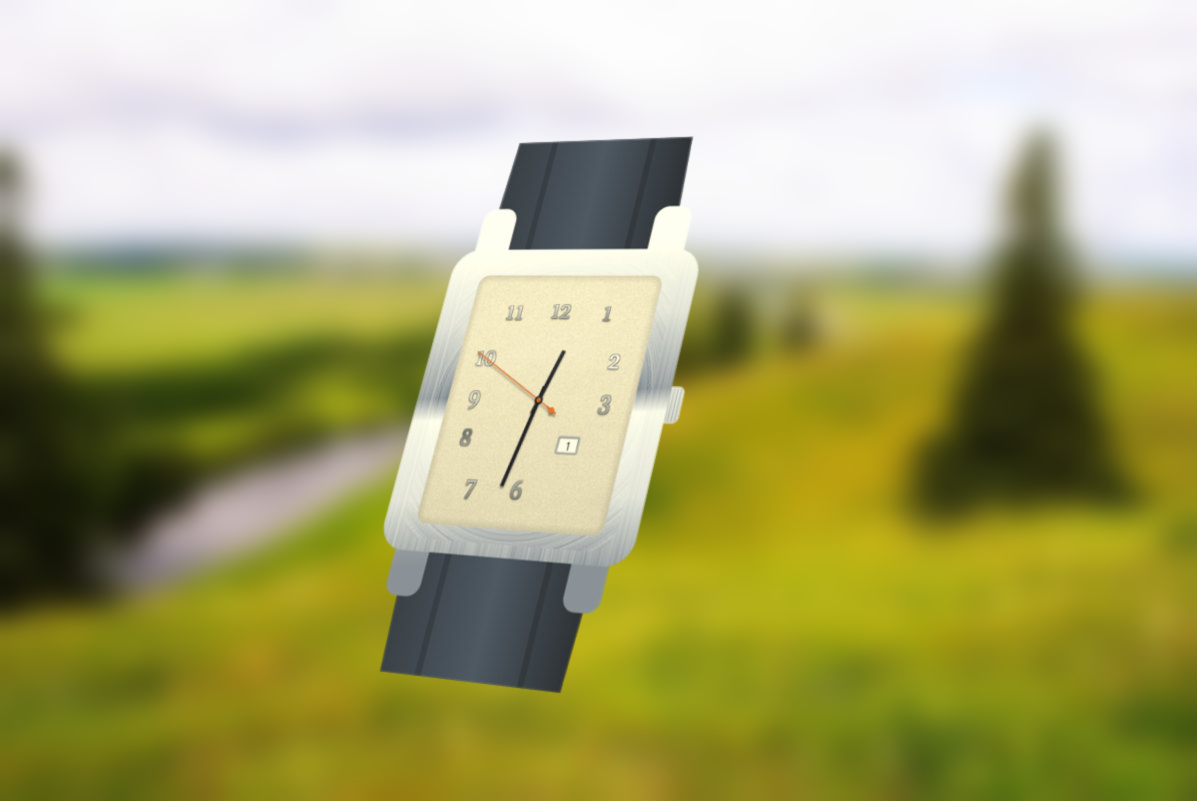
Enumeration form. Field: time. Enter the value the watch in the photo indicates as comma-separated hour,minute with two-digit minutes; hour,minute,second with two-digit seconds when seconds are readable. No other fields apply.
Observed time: 12,31,50
